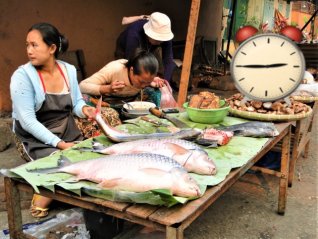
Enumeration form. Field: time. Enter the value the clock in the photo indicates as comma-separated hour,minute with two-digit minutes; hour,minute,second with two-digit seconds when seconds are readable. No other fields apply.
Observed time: 2,45
